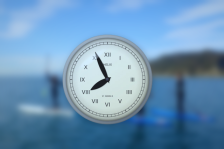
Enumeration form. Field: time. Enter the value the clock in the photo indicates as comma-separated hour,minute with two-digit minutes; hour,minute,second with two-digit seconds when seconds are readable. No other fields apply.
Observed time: 7,56
